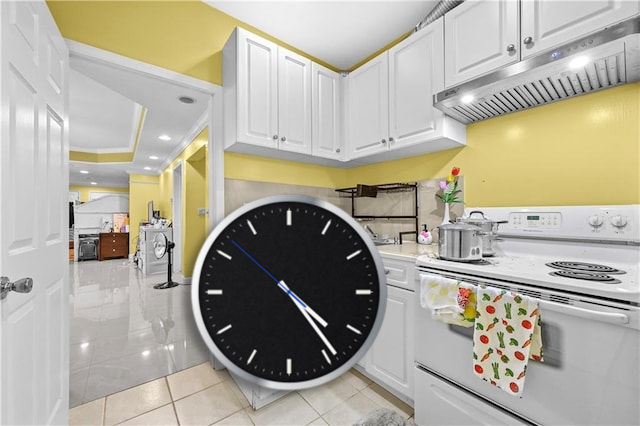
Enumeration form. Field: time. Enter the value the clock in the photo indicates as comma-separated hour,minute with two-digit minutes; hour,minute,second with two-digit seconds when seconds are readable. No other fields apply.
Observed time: 4,23,52
